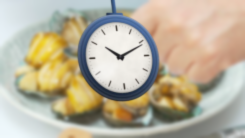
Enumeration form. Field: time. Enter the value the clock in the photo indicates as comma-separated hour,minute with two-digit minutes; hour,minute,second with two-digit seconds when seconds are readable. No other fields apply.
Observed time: 10,11
